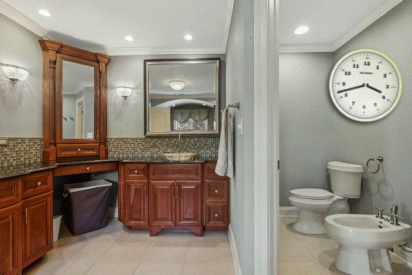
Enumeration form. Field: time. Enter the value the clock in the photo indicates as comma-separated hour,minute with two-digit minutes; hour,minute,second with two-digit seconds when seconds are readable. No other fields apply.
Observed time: 3,42
